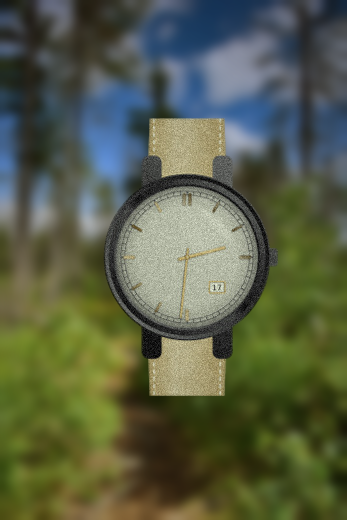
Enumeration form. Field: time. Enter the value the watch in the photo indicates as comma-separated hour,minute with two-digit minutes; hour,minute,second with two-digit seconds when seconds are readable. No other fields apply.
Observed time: 2,31
